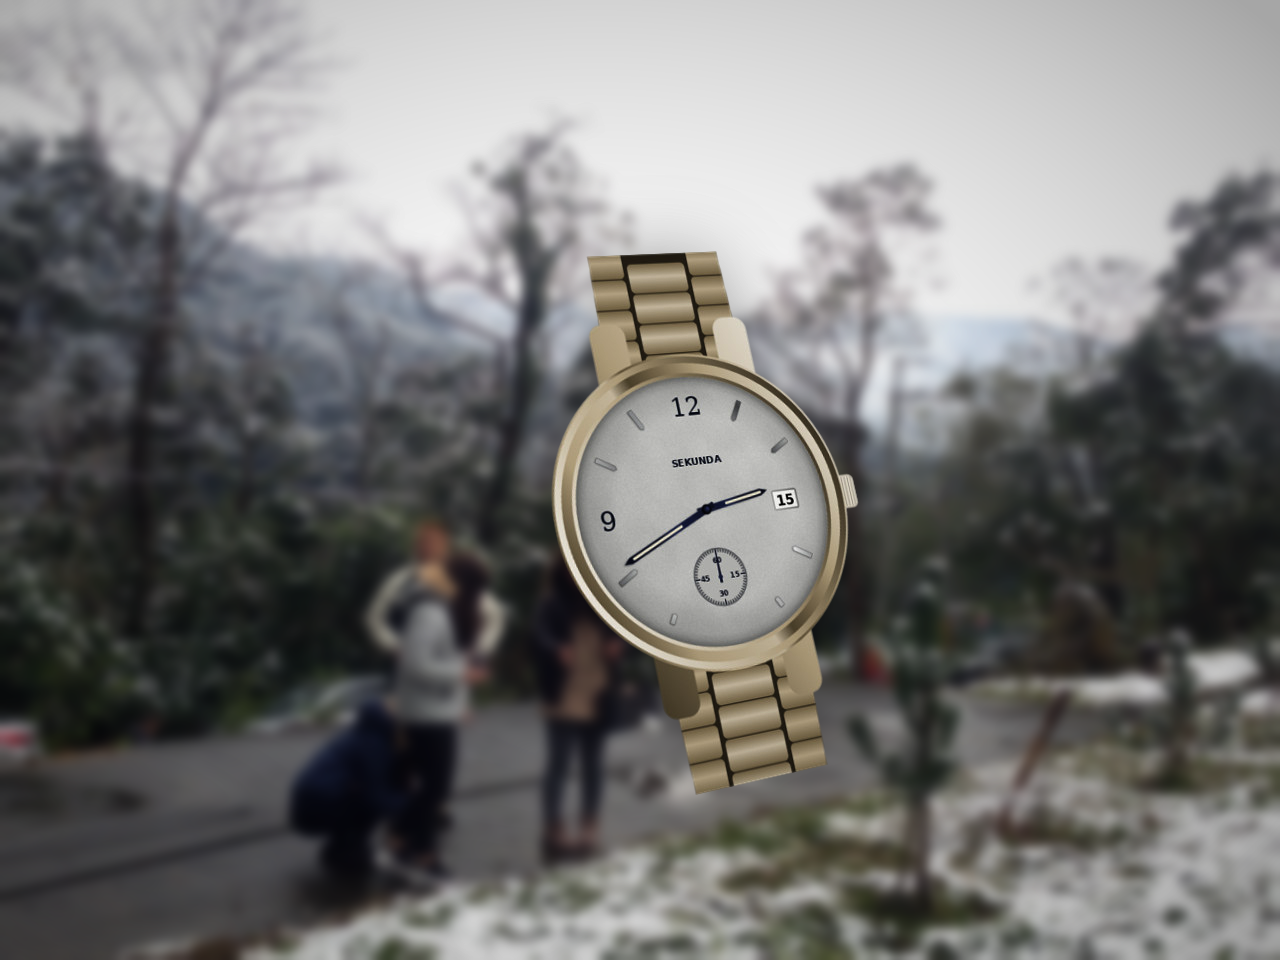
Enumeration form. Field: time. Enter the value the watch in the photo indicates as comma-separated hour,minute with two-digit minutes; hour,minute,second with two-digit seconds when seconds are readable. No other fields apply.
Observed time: 2,41
